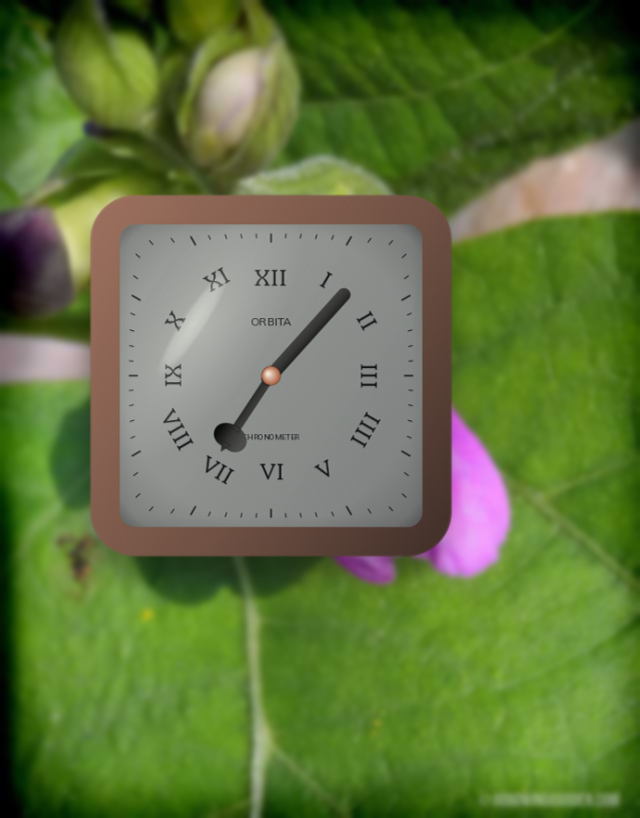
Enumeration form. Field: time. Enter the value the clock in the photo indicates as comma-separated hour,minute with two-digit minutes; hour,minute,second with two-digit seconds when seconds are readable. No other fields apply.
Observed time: 7,07
